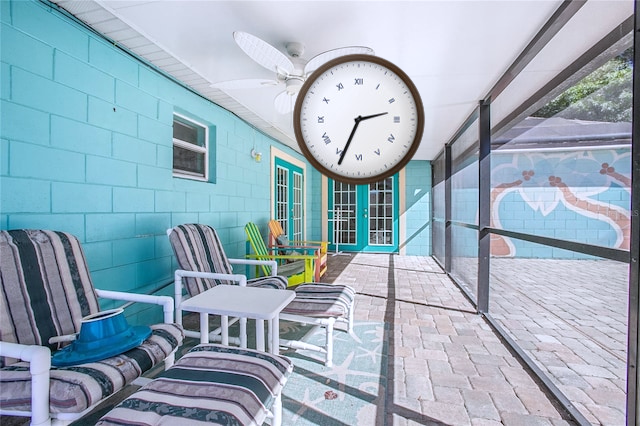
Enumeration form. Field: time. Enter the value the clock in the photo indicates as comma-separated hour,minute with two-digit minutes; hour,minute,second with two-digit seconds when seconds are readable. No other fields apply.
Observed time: 2,34
